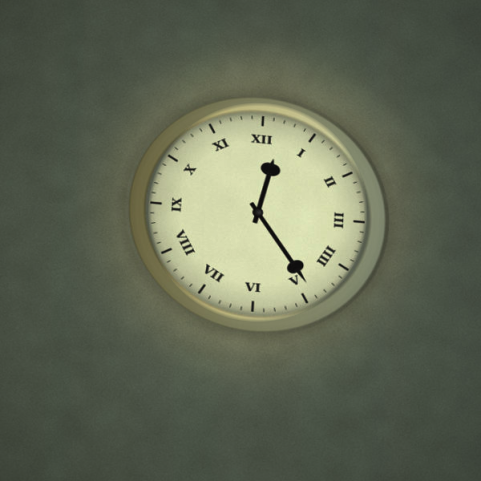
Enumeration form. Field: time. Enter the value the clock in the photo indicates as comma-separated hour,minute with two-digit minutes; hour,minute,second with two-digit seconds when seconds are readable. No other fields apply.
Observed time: 12,24
